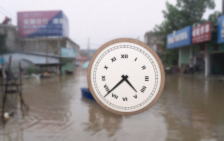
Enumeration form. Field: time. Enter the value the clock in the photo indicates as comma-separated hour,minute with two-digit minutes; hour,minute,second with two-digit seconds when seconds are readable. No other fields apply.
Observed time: 4,38
